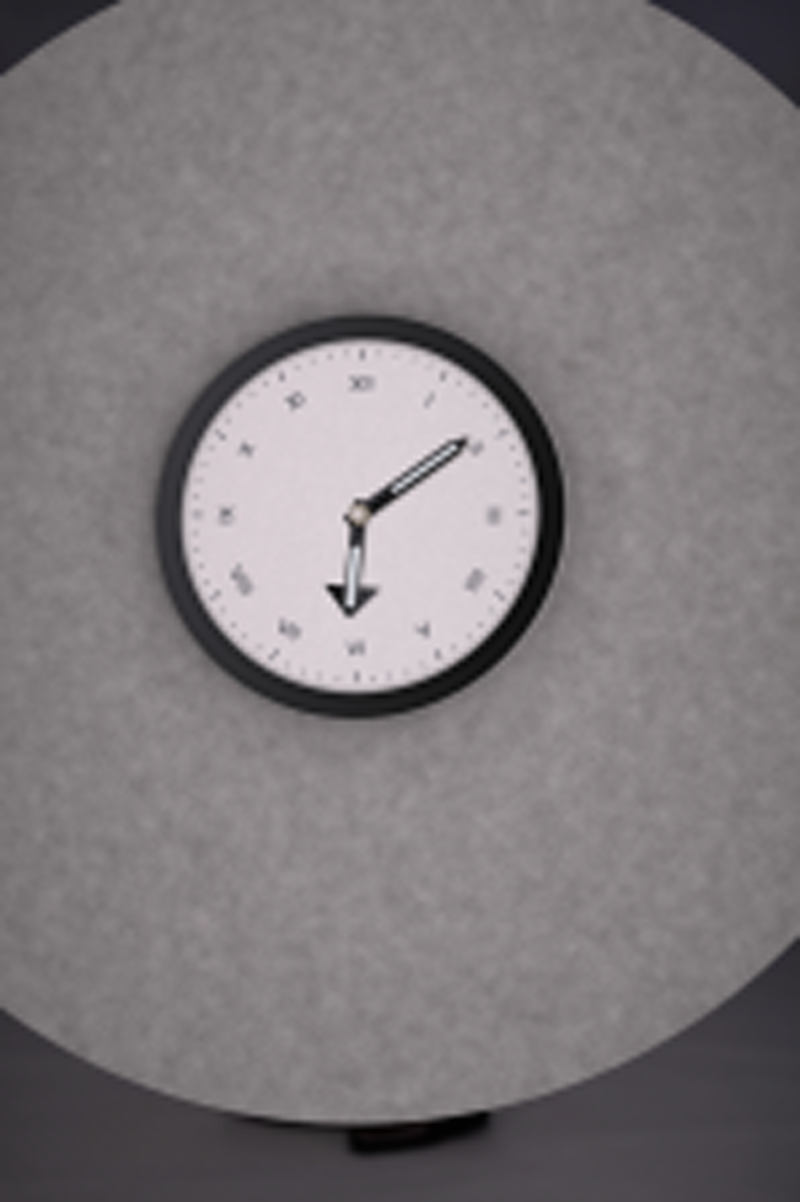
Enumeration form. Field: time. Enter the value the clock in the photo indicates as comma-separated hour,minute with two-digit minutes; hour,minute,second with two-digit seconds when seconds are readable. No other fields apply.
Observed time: 6,09
